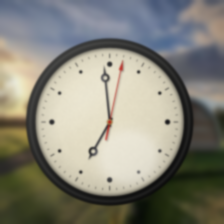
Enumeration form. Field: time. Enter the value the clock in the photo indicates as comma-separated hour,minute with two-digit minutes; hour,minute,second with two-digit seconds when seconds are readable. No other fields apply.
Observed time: 6,59,02
